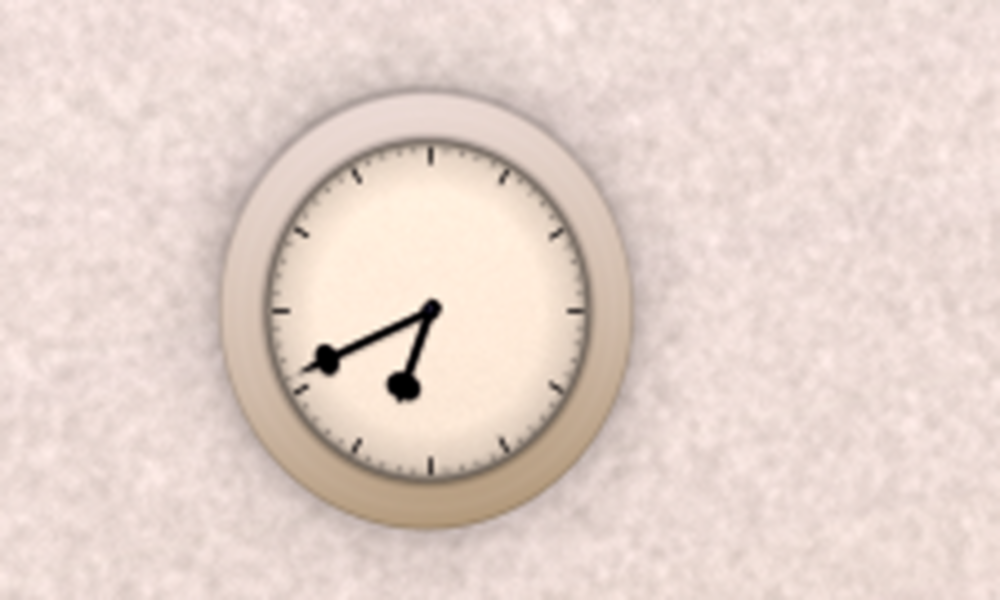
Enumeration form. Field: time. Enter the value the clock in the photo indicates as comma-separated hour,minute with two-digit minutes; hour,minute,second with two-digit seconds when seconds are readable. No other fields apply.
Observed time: 6,41
